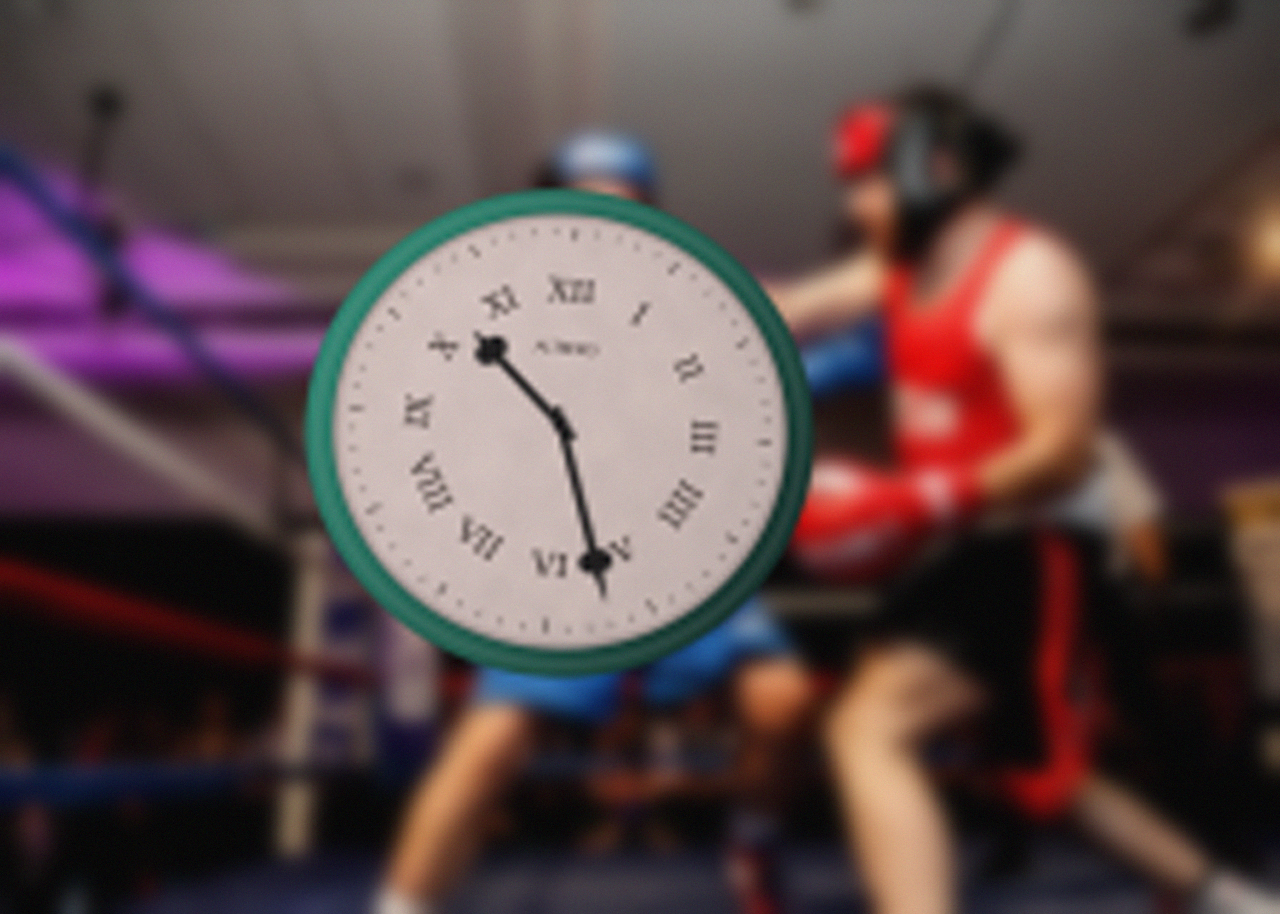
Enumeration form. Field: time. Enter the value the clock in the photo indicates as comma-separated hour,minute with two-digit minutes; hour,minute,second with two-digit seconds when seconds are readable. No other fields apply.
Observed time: 10,27
